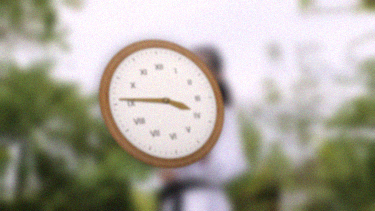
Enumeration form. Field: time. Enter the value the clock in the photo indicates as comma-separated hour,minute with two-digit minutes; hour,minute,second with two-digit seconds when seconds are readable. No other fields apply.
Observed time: 3,46
